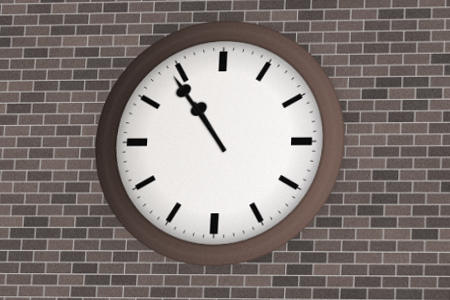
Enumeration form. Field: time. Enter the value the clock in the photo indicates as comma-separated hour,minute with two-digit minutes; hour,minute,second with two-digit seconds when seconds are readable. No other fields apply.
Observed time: 10,54
